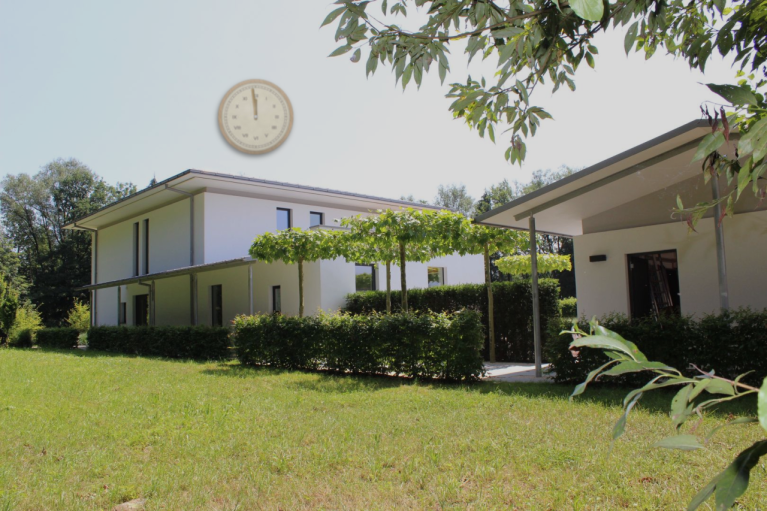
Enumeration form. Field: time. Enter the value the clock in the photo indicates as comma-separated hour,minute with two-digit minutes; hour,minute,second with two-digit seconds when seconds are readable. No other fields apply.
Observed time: 11,59
